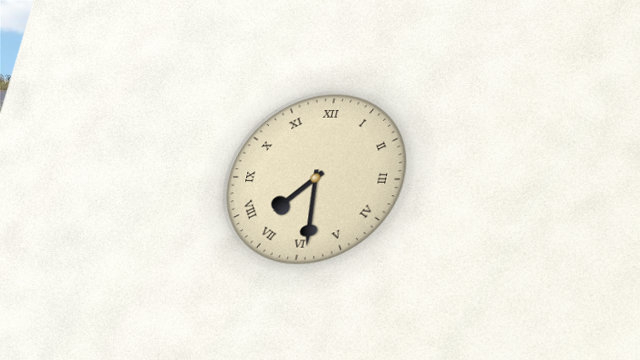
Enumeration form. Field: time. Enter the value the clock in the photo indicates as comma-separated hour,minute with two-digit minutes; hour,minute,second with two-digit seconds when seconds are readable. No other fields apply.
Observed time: 7,29
